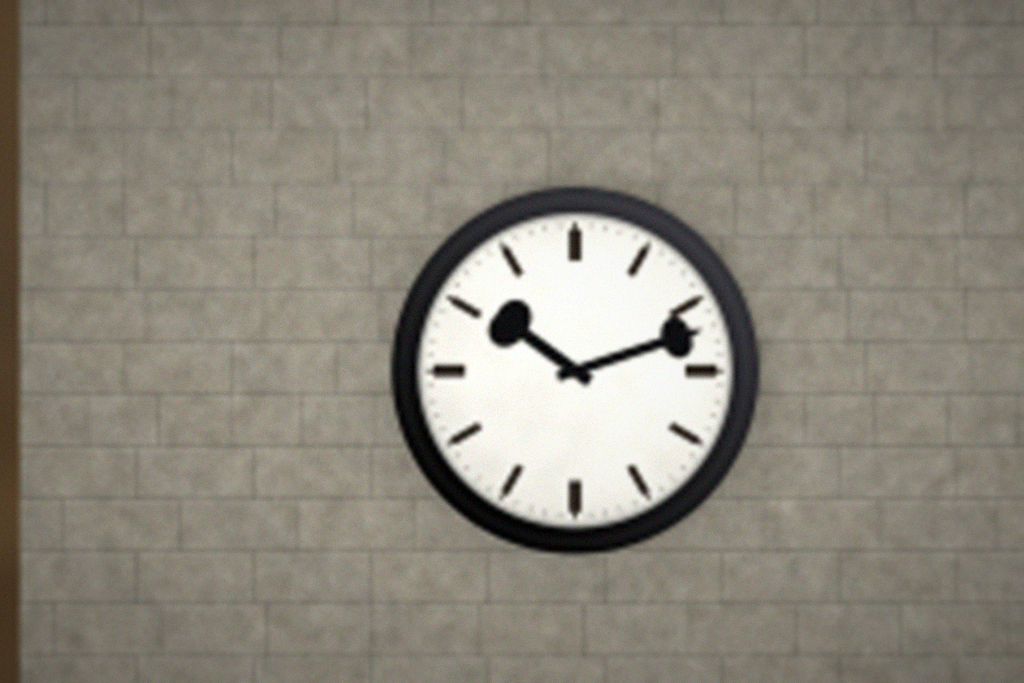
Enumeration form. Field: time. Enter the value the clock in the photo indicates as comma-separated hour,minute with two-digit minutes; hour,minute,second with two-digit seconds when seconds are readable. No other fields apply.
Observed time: 10,12
